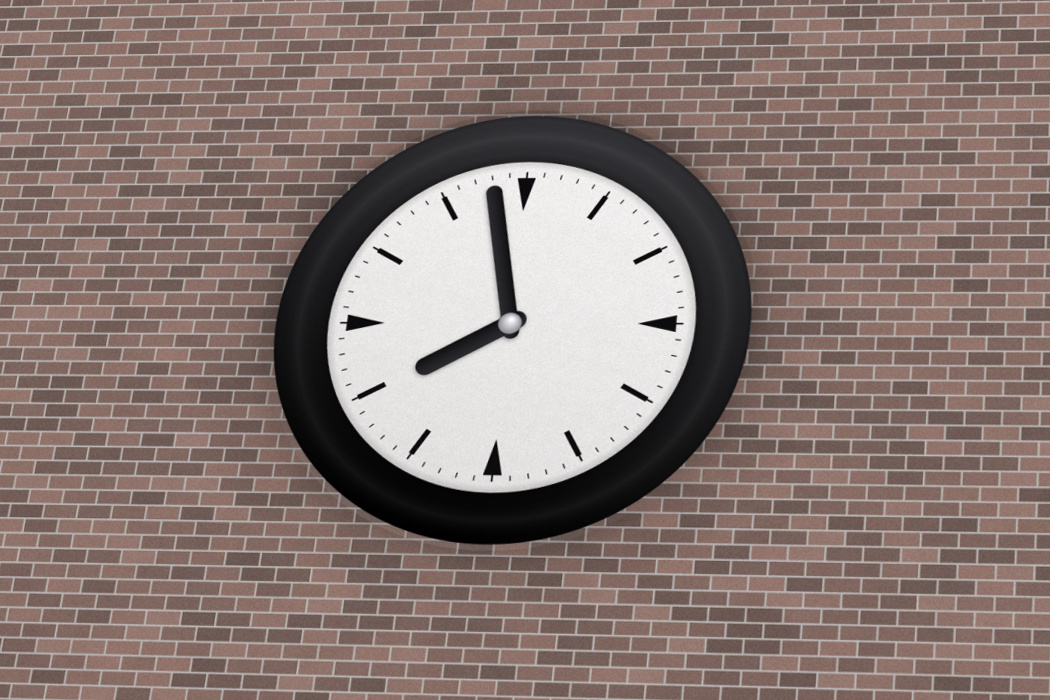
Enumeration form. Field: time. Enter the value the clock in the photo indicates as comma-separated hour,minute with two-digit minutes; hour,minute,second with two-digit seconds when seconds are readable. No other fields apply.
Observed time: 7,58
